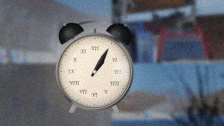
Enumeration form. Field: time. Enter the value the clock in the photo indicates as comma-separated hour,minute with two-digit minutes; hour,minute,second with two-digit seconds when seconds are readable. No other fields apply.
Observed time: 1,05
